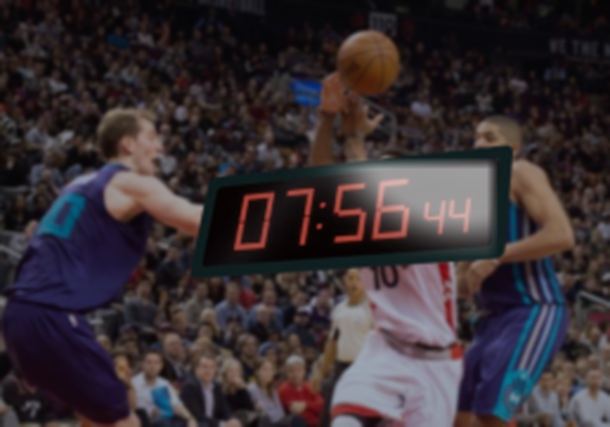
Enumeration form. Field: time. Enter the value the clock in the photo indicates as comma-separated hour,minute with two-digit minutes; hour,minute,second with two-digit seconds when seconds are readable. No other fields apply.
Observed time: 7,56,44
